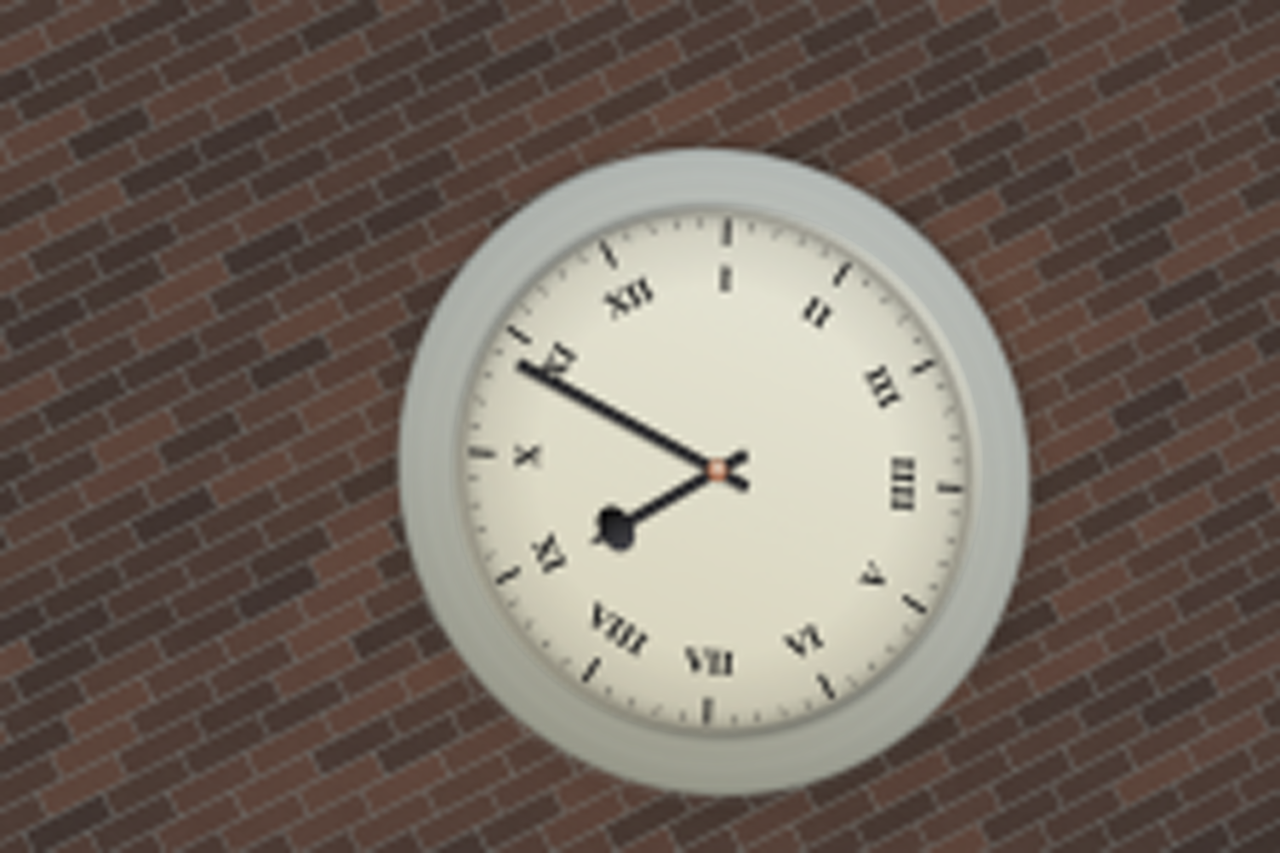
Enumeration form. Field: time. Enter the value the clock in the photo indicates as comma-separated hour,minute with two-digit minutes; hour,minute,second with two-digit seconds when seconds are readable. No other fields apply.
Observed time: 8,54
